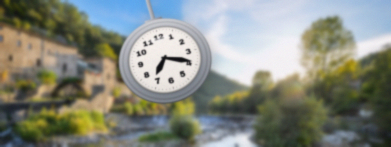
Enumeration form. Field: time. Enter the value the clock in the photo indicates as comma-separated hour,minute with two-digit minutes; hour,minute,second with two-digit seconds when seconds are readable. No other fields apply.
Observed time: 7,19
